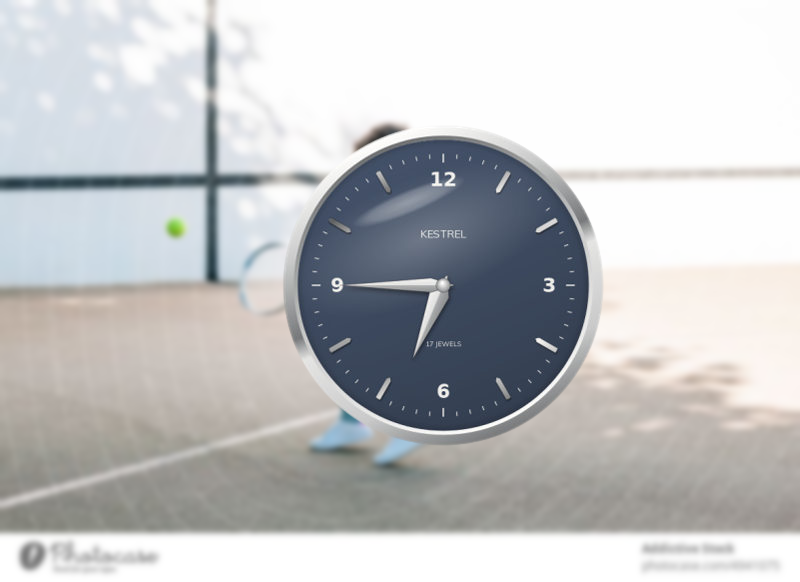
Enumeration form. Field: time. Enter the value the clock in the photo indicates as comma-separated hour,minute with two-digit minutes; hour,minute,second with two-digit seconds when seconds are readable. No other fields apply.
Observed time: 6,45
